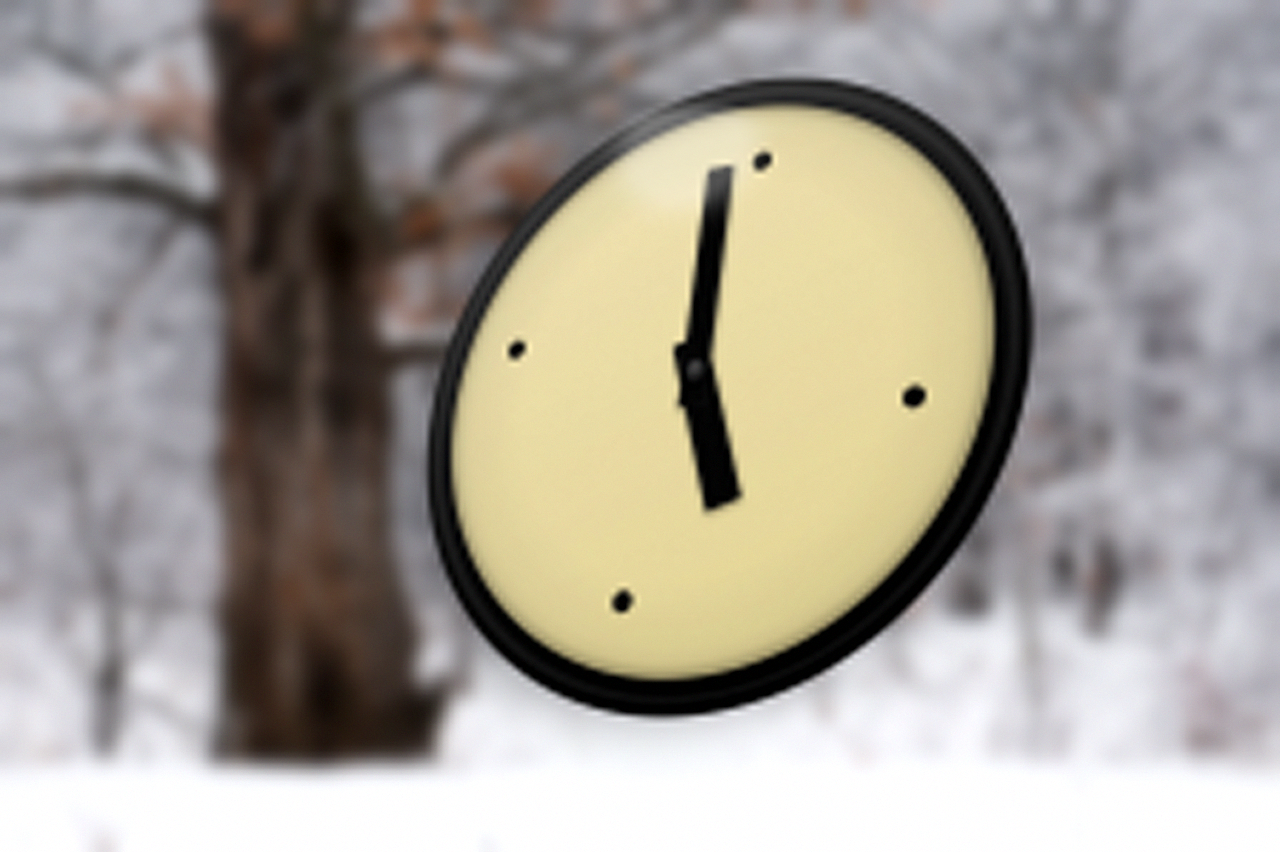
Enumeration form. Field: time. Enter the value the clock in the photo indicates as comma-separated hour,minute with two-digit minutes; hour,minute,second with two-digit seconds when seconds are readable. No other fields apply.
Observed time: 4,58
